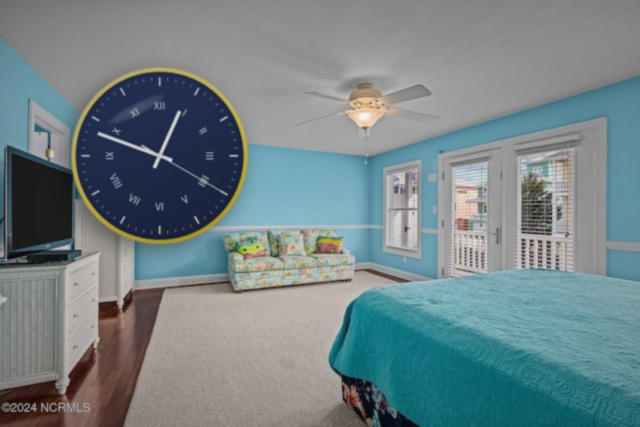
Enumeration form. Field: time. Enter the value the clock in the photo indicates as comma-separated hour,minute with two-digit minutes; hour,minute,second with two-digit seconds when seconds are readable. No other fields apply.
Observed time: 12,48,20
